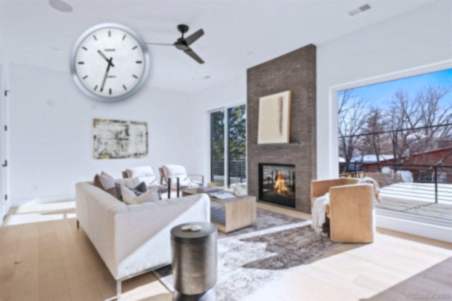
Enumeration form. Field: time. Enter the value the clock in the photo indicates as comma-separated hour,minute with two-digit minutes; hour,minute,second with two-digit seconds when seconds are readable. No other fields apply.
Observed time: 10,33
